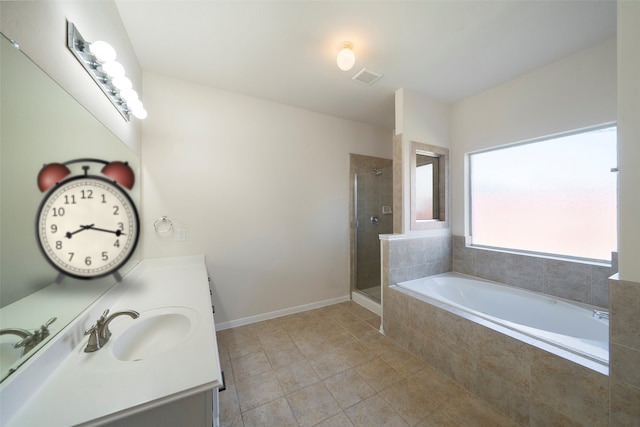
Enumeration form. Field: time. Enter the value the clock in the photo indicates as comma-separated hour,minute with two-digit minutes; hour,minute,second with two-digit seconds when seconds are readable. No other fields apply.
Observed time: 8,17
